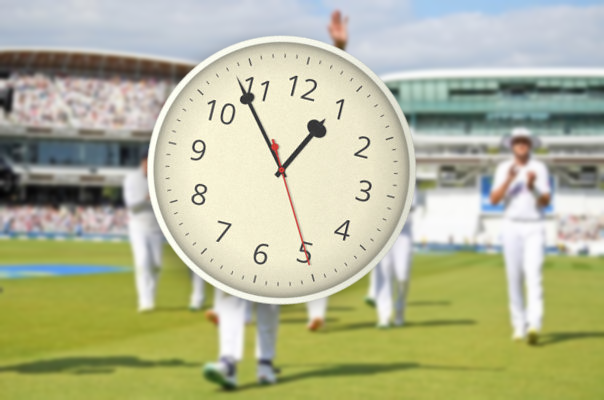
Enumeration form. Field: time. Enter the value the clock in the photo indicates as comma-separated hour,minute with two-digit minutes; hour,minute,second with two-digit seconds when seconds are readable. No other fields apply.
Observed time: 12,53,25
